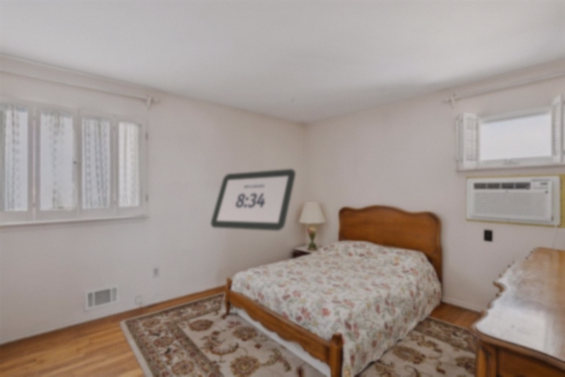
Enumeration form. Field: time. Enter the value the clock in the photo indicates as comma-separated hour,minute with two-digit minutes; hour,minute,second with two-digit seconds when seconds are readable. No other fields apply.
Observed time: 8,34
